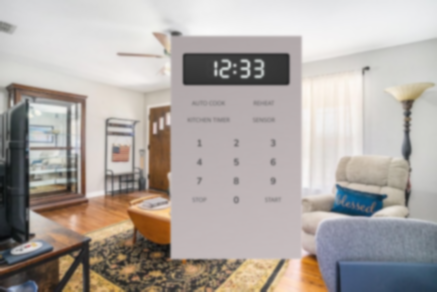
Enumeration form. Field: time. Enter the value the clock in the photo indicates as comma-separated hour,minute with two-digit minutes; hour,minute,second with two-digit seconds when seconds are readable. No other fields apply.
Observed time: 12,33
